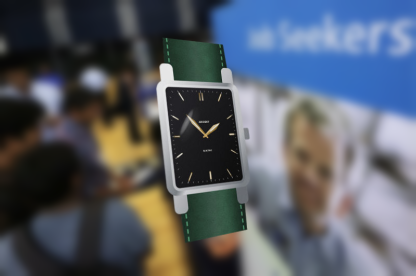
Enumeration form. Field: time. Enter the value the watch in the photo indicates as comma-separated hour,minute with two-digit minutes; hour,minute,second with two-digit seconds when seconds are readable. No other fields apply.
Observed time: 1,53
